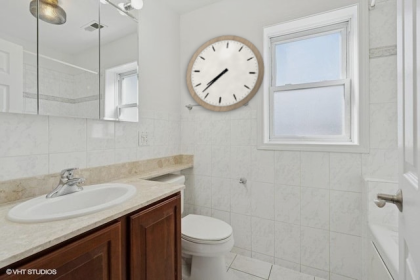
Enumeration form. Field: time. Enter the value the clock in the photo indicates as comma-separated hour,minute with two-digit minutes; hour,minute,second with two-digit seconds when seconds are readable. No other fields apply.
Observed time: 7,37
